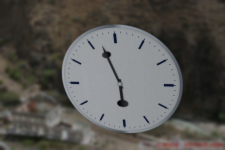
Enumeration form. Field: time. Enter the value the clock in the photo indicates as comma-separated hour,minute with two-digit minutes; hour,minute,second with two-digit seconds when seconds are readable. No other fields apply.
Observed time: 5,57
